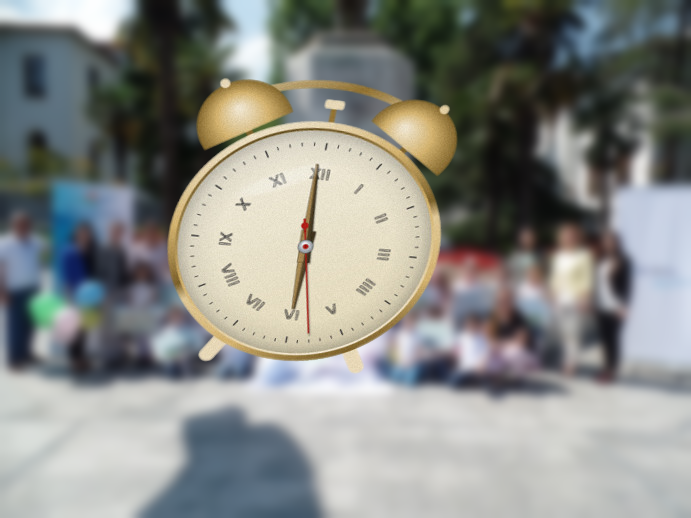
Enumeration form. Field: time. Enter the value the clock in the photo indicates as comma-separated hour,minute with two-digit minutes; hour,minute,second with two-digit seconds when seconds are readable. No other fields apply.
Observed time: 5,59,28
